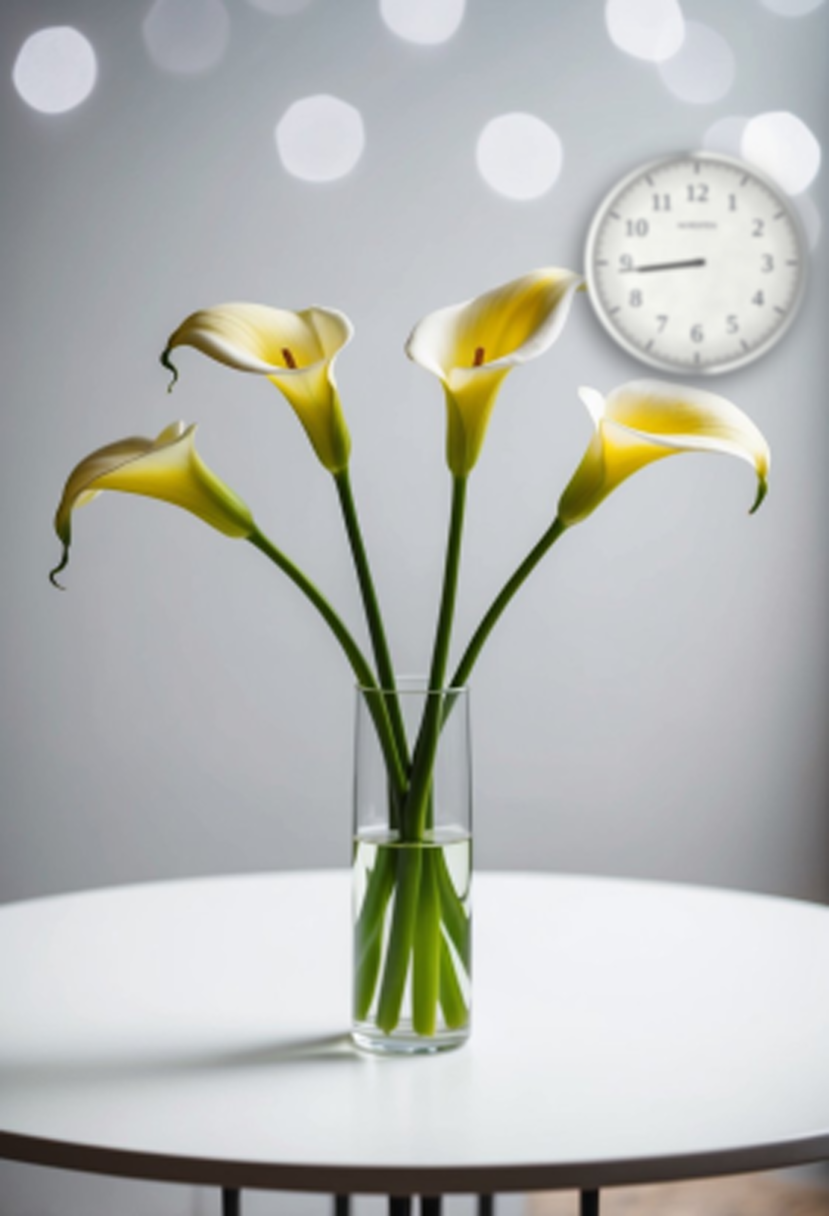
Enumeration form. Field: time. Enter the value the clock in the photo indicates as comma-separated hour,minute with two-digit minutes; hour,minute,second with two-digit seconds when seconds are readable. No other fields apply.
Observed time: 8,44
